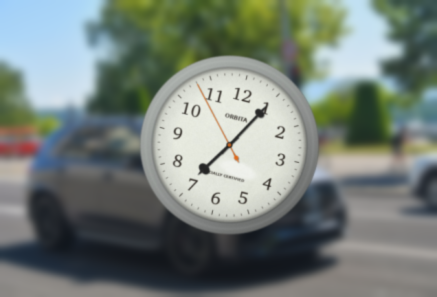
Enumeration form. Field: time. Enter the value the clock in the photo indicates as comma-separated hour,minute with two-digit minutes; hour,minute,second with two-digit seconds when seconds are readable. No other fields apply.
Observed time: 7,04,53
